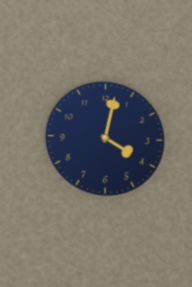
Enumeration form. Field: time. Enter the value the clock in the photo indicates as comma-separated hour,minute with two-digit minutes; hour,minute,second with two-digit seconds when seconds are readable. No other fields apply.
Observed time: 4,02
